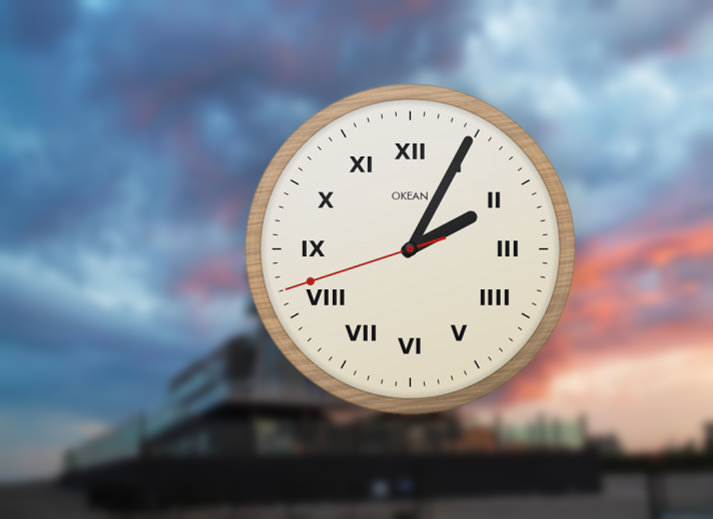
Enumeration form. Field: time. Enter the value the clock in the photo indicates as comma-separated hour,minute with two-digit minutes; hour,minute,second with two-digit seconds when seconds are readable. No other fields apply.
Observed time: 2,04,42
